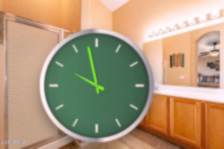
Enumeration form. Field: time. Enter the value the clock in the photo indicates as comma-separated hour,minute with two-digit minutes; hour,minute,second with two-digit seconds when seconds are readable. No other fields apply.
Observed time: 9,58
